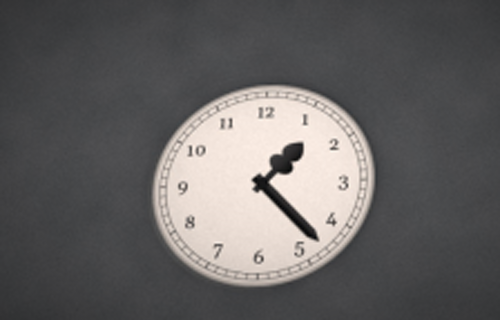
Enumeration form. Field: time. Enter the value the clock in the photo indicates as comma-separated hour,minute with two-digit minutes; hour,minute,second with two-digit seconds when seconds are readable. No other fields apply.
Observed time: 1,23
